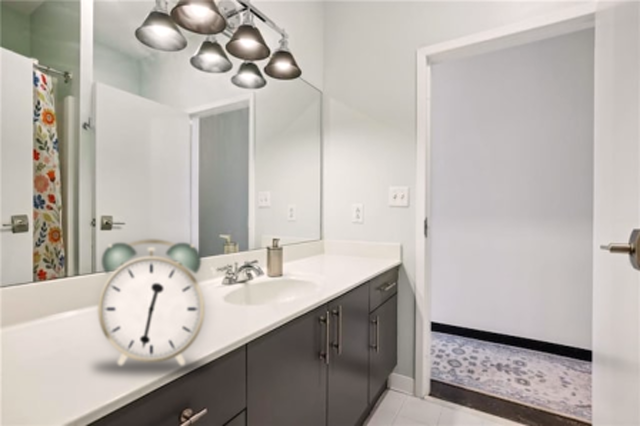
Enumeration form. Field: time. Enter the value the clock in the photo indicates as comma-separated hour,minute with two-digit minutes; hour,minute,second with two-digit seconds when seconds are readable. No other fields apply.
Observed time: 12,32
